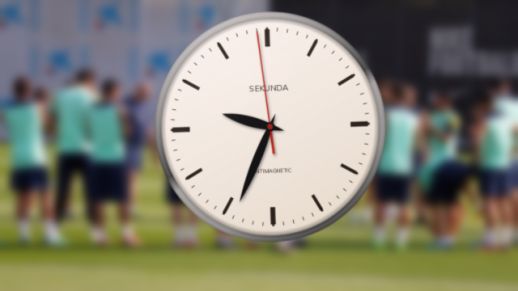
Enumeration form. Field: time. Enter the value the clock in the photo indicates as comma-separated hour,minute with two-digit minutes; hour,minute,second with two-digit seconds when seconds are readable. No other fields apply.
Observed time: 9,33,59
